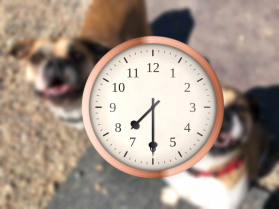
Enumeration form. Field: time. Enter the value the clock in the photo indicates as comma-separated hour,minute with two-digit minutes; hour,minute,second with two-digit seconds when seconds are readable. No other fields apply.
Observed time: 7,30
